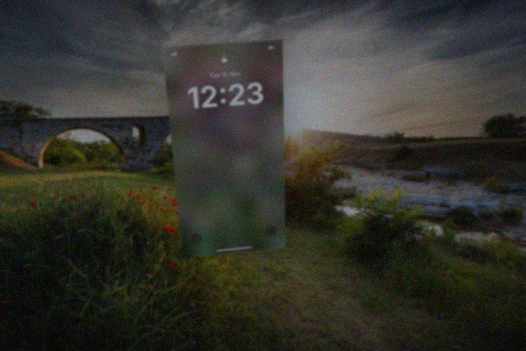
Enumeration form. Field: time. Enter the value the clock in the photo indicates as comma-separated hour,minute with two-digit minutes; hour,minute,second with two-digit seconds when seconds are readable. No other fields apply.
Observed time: 12,23
